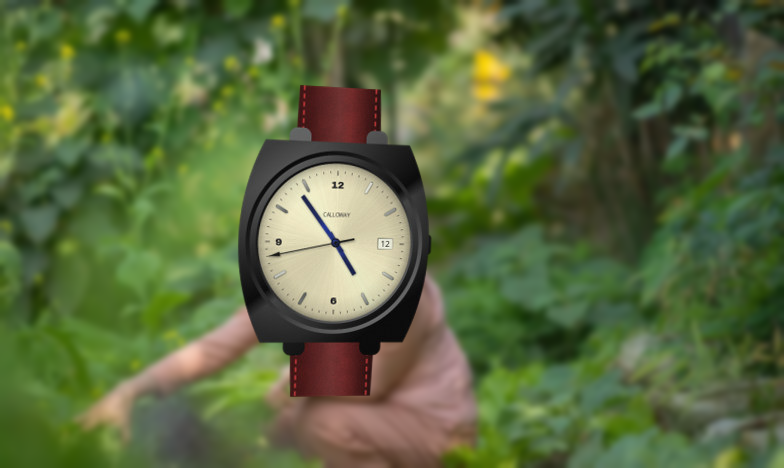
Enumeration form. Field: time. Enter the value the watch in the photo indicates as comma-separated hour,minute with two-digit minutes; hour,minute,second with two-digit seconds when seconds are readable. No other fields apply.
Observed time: 4,53,43
